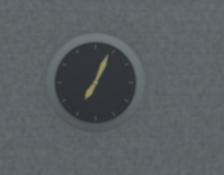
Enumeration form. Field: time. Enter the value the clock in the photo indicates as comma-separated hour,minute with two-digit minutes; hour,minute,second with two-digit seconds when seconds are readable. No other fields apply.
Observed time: 7,04
